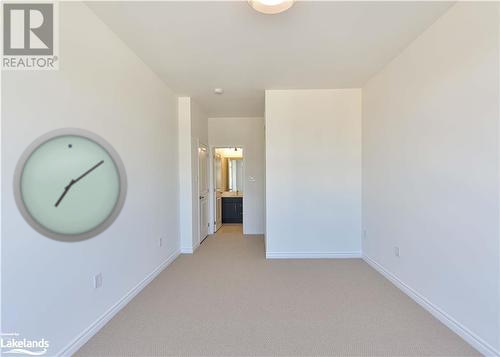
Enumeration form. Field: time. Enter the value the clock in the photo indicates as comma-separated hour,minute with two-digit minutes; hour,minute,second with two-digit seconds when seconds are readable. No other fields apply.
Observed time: 7,09
